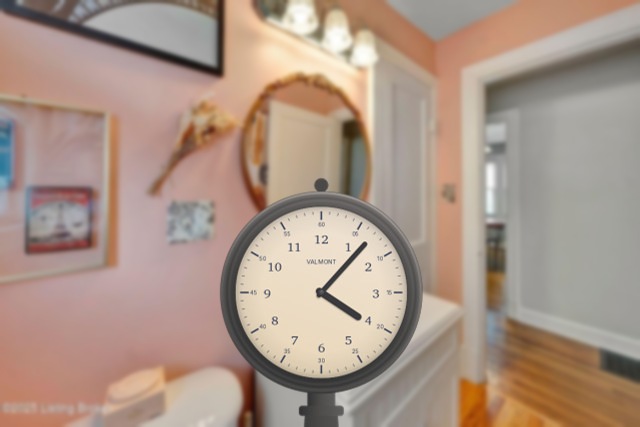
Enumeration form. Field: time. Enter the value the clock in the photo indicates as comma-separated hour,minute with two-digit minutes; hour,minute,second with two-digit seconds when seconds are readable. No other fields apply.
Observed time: 4,07
